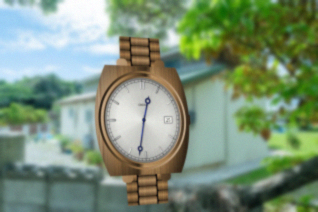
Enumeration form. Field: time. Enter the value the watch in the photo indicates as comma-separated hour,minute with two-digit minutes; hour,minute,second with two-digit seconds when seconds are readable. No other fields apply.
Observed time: 12,32
